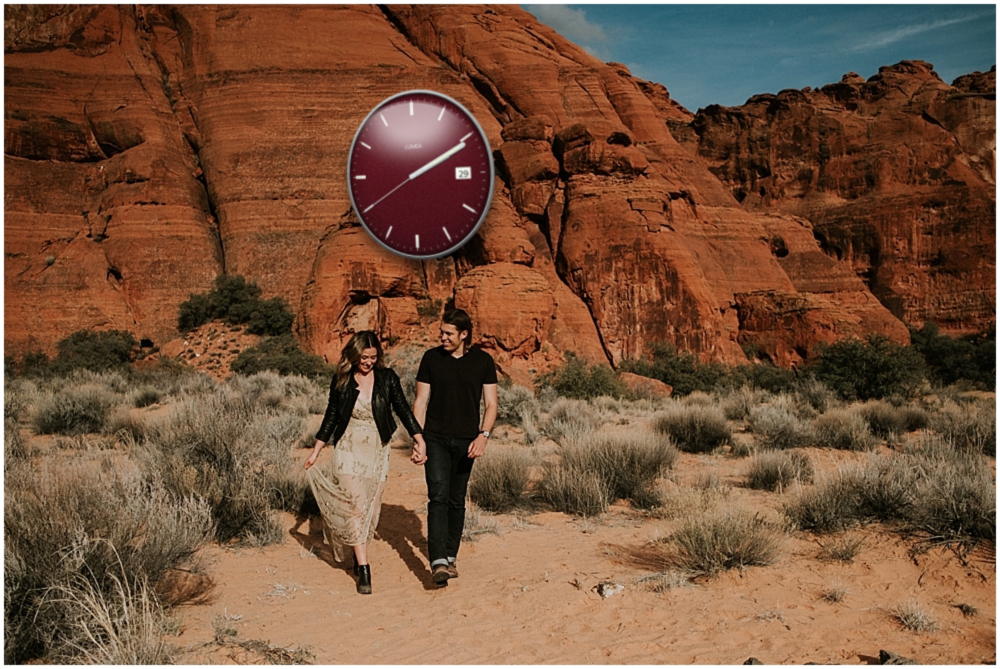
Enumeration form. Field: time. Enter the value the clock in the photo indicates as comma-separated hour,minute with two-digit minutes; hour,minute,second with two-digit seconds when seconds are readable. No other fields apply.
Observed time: 2,10,40
